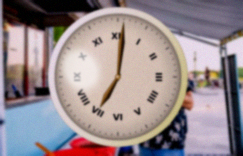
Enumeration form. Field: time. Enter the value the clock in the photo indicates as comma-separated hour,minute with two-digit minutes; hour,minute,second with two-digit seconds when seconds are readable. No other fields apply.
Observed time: 7,01
